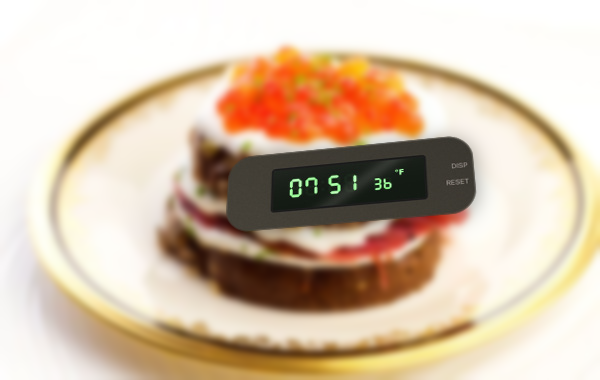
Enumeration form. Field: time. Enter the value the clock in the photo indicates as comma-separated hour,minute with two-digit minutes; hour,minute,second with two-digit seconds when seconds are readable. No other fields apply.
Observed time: 7,51
